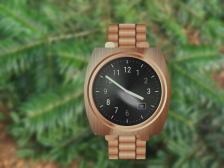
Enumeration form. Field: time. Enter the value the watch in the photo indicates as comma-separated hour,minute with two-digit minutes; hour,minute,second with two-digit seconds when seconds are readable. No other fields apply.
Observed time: 3,51
